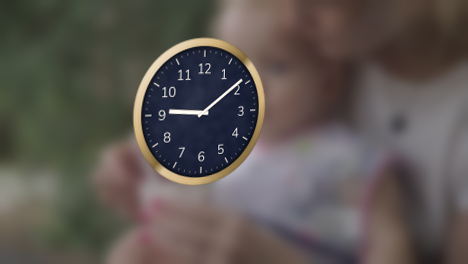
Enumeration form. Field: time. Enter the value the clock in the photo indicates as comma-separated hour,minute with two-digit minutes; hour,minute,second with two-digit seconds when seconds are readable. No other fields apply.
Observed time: 9,09
